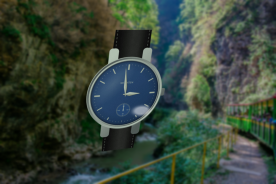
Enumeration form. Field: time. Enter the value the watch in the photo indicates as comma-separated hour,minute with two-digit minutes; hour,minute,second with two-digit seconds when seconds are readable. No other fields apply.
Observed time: 2,59
